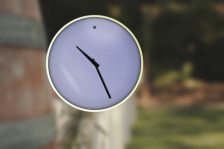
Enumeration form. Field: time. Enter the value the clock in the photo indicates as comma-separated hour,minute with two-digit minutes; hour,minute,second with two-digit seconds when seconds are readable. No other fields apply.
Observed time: 10,26
